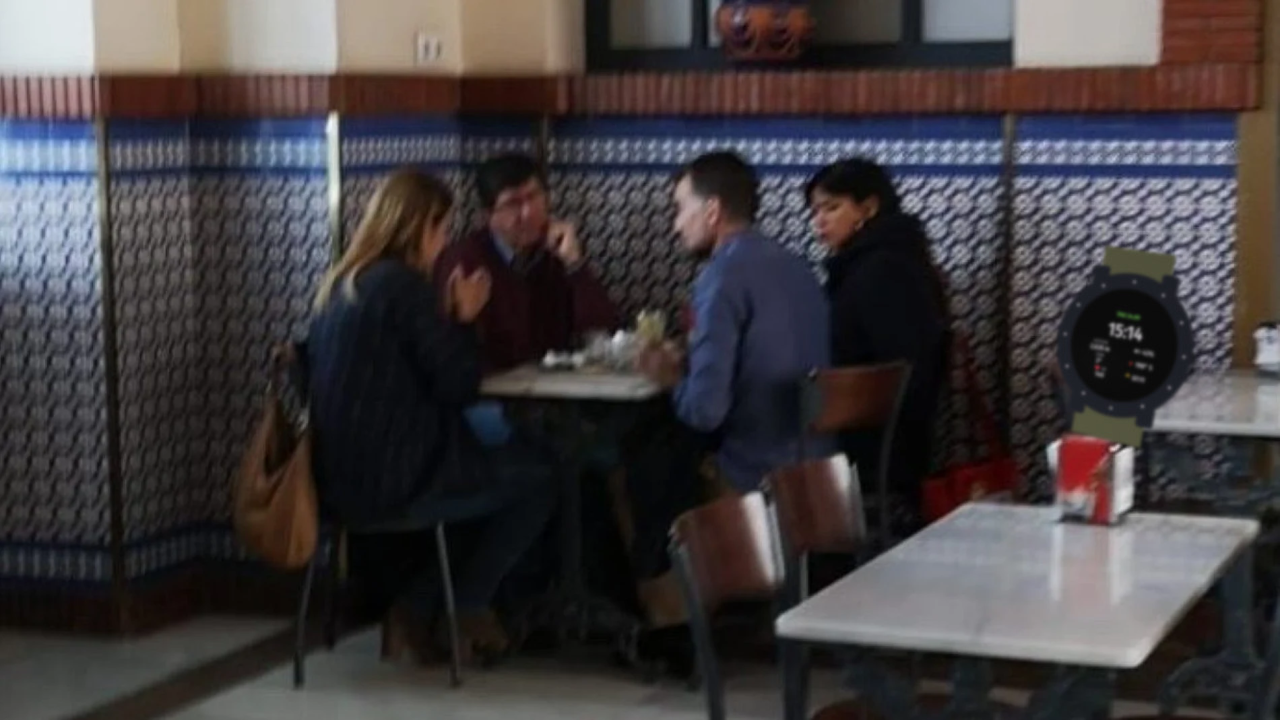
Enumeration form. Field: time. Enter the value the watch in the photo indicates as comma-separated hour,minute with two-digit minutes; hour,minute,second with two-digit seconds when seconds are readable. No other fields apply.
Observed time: 15,14
